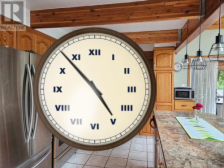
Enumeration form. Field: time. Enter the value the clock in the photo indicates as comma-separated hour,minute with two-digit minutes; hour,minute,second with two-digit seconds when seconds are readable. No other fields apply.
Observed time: 4,53
